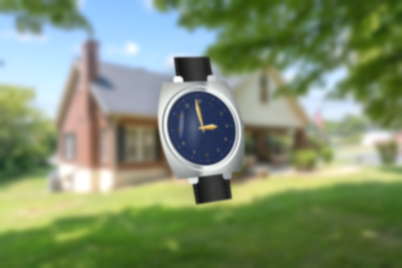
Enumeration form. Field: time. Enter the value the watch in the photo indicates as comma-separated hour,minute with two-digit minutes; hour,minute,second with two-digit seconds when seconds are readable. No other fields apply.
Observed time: 2,59
